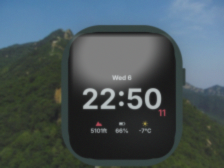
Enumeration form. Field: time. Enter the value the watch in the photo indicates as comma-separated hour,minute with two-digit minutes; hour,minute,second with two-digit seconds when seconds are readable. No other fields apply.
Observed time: 22,50,11
